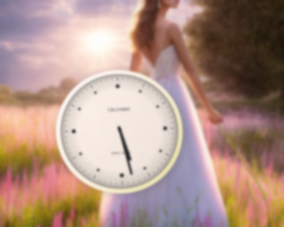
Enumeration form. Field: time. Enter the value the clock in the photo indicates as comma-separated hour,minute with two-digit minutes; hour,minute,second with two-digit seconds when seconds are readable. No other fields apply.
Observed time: 5,28
